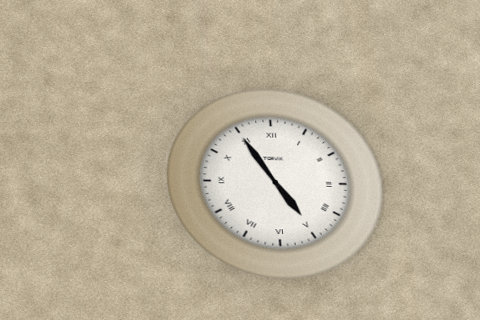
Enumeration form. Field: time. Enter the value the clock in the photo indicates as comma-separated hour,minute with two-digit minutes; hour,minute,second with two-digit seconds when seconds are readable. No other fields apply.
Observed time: 4,55
